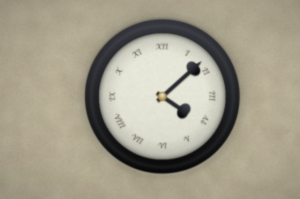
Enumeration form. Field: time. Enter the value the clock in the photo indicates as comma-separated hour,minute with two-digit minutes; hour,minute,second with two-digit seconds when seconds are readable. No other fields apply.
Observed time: 4,08
